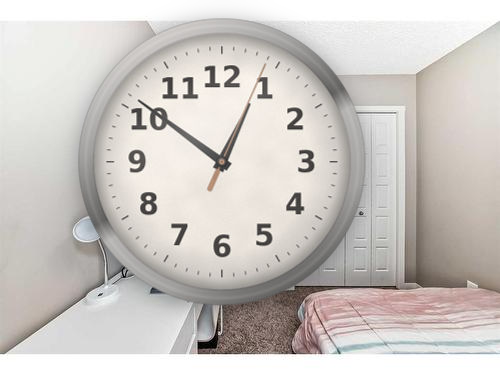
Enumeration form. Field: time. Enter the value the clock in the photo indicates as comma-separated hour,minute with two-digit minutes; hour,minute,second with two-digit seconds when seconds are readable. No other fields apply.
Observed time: 12,51,04
